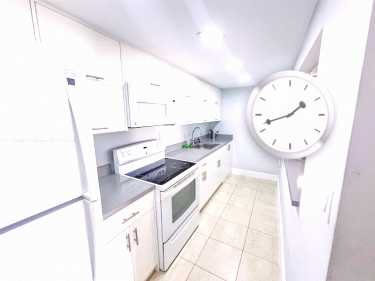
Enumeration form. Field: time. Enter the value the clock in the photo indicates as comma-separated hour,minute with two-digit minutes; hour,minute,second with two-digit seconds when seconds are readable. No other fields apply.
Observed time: 1,42
